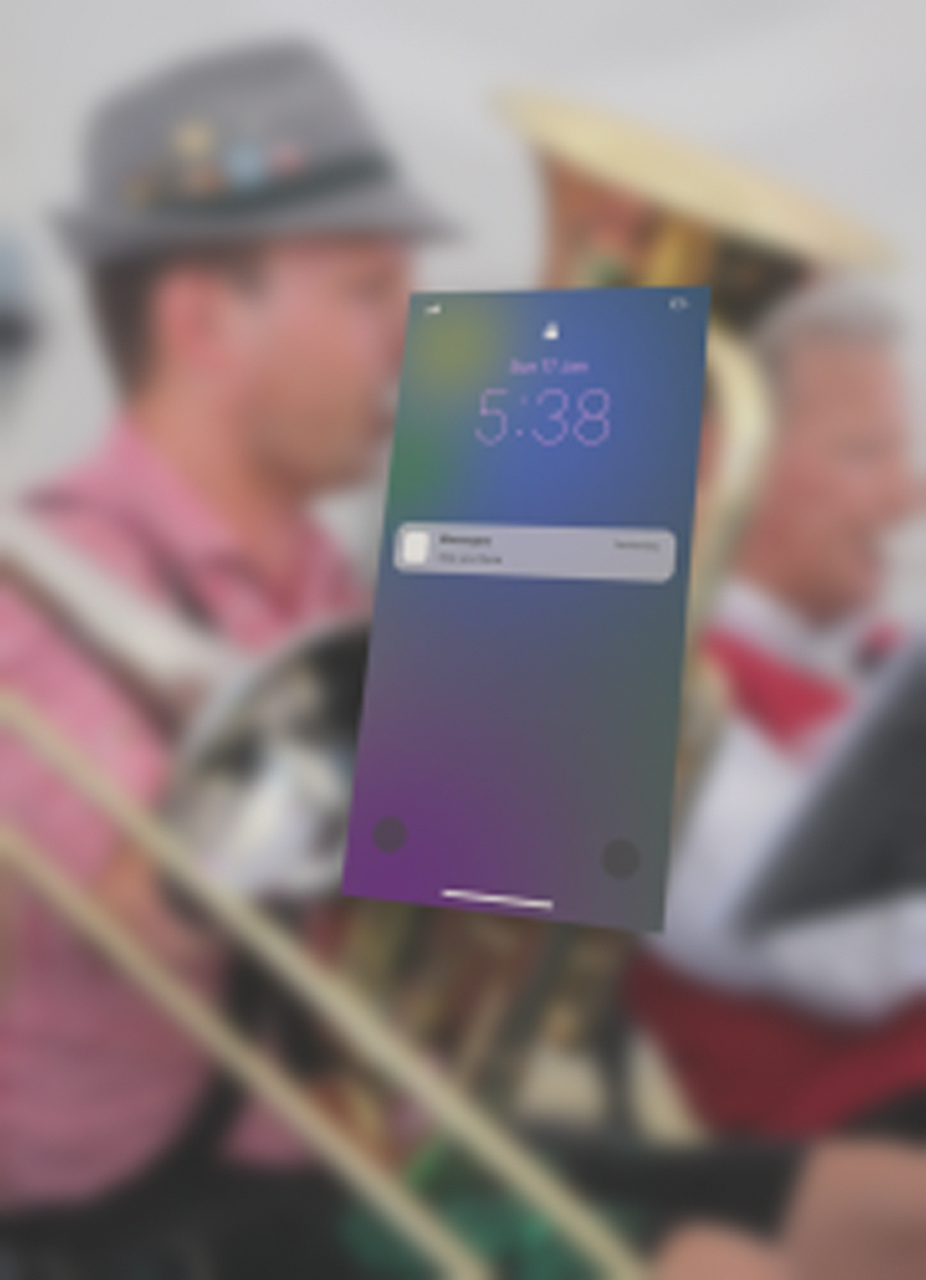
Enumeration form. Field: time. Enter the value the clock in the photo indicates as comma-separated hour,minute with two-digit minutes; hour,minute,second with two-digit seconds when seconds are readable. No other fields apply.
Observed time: 5,38
